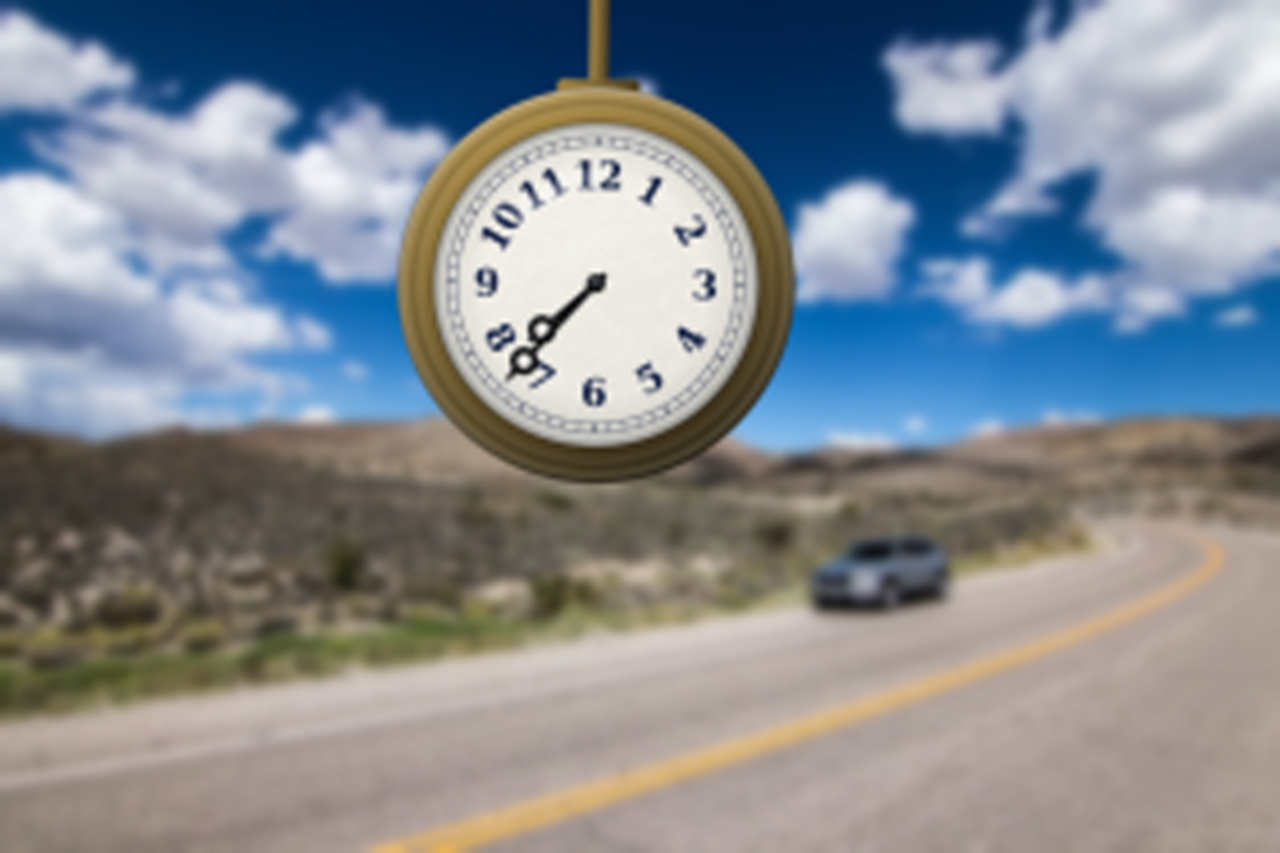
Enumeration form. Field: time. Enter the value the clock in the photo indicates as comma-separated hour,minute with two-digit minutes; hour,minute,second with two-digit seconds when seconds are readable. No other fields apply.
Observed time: 7,37
